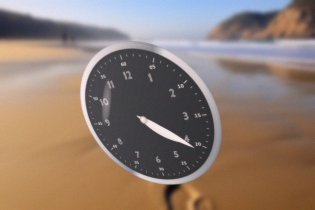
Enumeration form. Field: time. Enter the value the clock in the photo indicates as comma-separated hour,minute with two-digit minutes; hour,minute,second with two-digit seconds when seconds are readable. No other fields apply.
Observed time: 4,21
